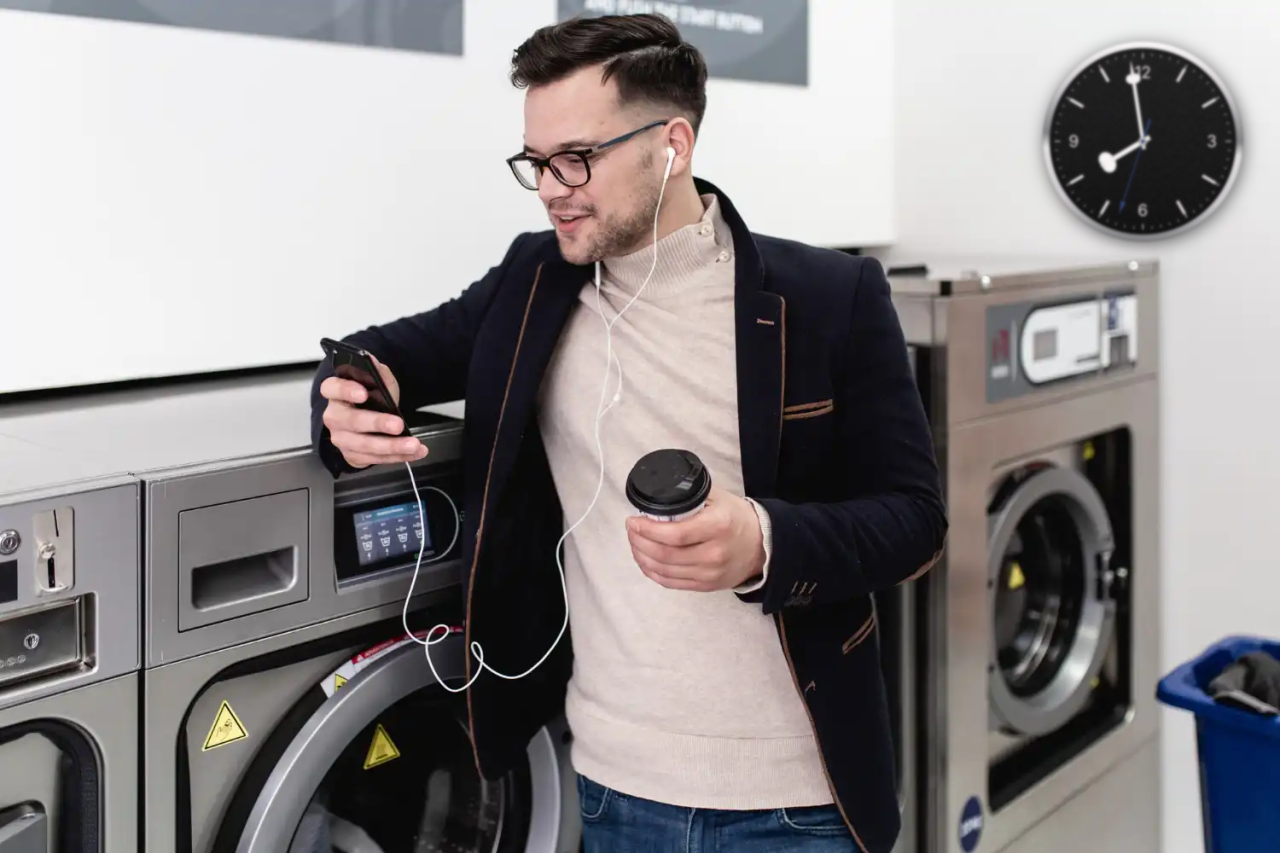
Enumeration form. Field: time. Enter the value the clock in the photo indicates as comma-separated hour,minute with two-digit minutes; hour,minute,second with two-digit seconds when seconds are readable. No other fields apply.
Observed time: 7,58,33
